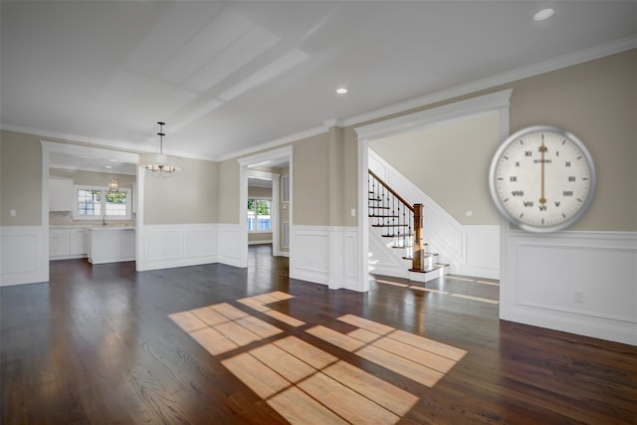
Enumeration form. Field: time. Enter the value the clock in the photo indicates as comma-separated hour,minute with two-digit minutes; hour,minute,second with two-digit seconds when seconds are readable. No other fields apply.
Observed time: 6,00
